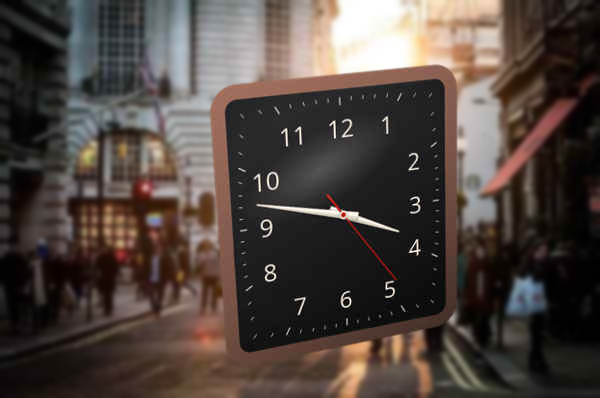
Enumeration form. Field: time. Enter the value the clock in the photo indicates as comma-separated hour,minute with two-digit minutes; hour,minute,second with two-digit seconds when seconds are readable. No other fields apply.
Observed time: 3,47,24
